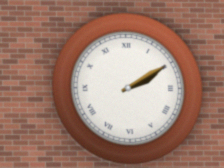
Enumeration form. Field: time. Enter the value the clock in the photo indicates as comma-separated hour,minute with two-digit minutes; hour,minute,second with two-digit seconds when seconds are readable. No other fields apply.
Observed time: 2,10
